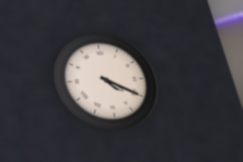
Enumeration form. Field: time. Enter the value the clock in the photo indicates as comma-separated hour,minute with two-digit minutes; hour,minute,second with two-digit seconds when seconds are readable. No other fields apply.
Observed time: 4,20
